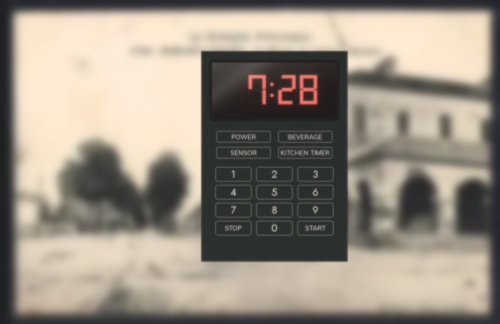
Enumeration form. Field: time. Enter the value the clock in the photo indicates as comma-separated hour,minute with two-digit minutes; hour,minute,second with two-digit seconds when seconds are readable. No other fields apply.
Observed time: 7,28
